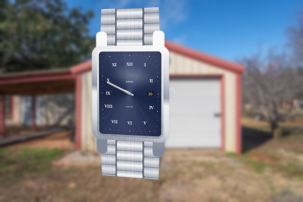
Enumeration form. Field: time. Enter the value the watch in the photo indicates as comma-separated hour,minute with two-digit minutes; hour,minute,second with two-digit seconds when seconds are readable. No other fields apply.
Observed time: 9,49
